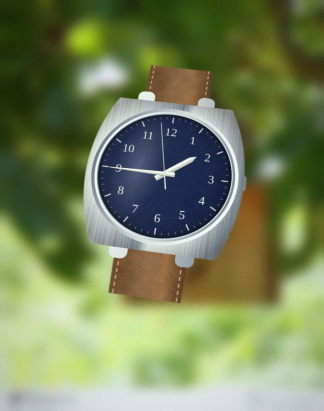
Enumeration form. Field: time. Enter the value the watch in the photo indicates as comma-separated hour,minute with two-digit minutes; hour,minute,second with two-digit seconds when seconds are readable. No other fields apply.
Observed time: 1,44,58
